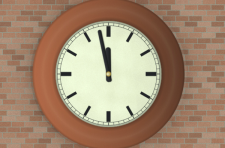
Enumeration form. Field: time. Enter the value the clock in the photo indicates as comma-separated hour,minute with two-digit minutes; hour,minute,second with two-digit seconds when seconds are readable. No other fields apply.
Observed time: 11,58
